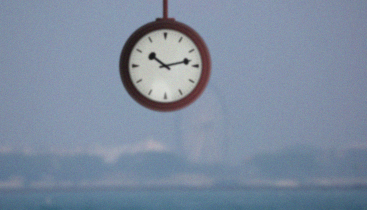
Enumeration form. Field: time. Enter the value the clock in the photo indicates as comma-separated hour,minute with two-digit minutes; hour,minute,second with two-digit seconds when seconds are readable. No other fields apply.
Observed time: 10,13
